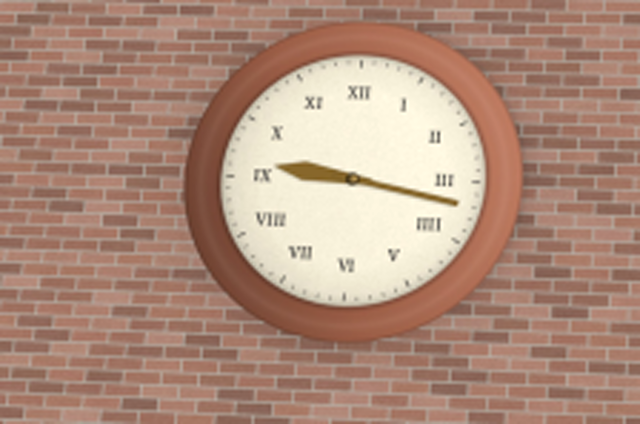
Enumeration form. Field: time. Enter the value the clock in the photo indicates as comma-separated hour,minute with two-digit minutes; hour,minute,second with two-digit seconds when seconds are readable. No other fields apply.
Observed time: 9,17
